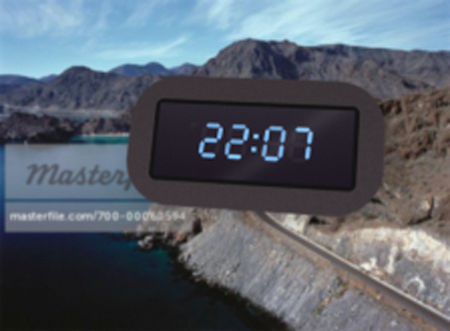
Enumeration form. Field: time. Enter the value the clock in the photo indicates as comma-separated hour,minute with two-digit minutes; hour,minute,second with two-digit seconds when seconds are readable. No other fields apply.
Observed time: 22,07
